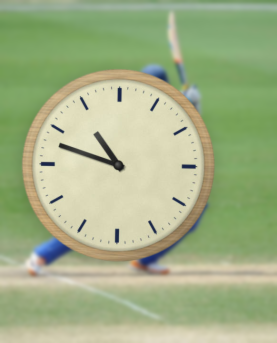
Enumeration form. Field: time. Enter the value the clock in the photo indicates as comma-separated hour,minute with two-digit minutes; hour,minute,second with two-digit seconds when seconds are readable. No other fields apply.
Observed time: 10,48
